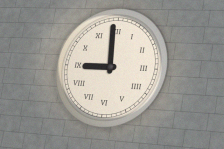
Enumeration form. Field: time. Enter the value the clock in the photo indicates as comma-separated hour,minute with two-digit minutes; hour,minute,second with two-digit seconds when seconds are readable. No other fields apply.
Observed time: 8,59
